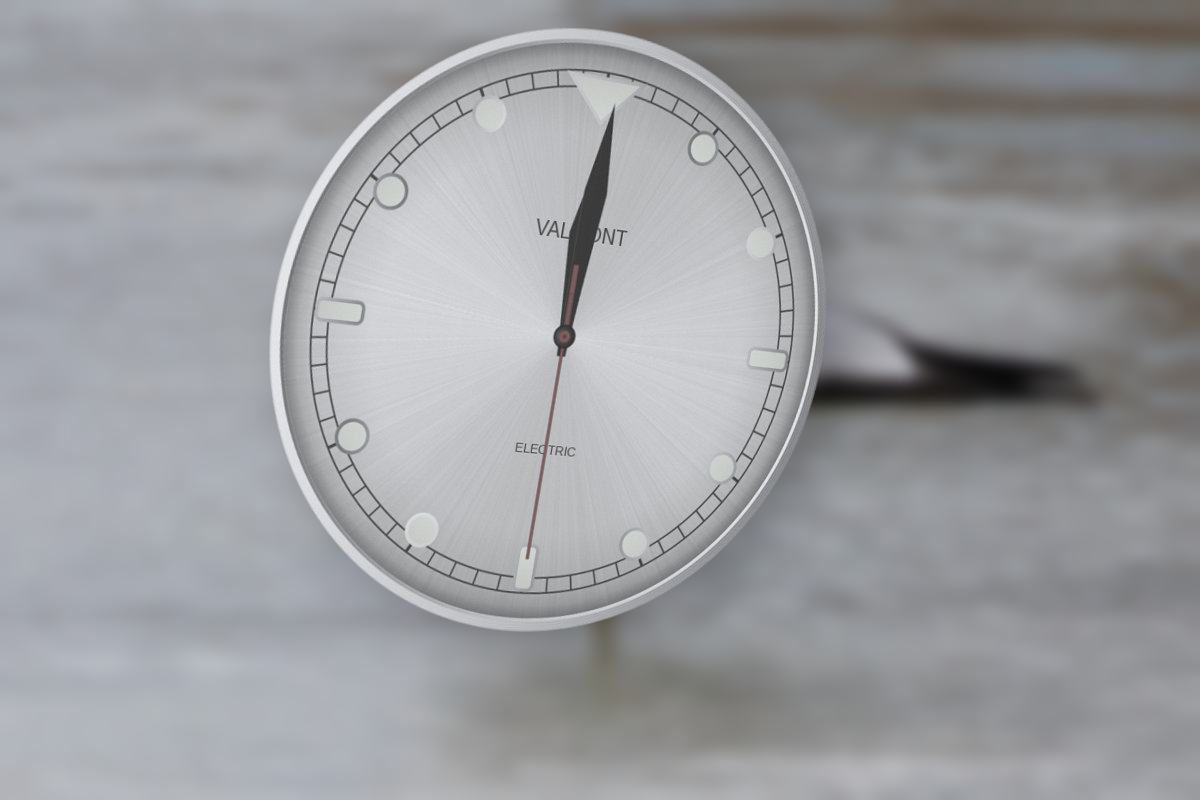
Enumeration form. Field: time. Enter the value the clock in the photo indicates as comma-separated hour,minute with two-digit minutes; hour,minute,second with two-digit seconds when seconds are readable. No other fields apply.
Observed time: 12,00,30
